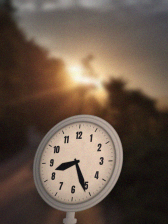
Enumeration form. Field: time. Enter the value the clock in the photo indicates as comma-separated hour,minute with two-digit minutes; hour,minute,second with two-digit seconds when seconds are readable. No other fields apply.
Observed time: 8,26
